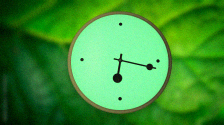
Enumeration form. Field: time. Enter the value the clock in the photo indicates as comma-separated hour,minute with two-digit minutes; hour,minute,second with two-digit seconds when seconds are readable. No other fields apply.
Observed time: 6,17
